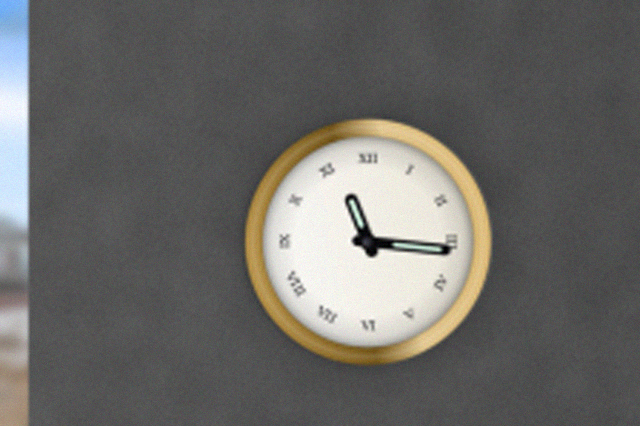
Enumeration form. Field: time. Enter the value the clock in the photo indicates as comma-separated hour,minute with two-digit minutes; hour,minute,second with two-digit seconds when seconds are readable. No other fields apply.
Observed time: 11,16
